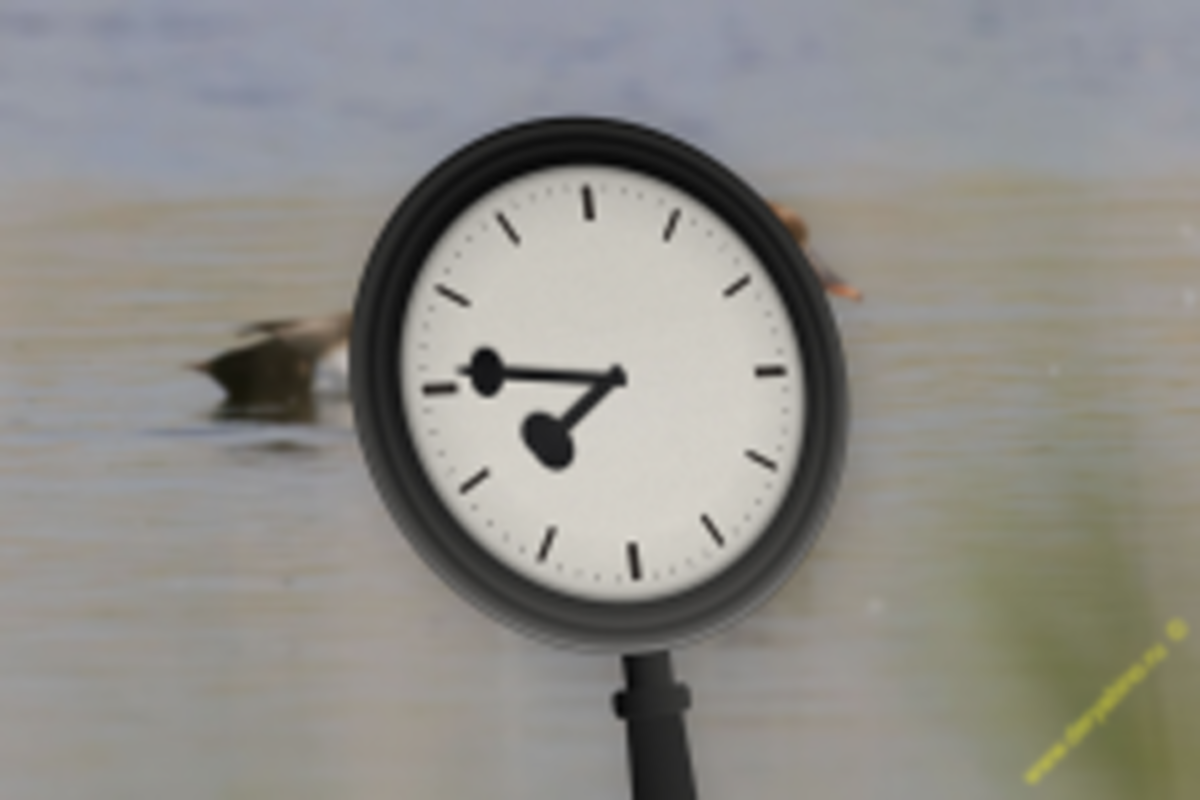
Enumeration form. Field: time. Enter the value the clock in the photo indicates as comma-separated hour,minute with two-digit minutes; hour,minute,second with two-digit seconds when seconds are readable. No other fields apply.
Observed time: 7,46
